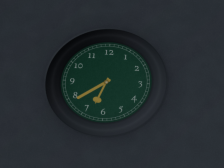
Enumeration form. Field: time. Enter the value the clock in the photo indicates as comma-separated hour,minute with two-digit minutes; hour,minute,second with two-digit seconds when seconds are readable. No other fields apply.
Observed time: 6,39
